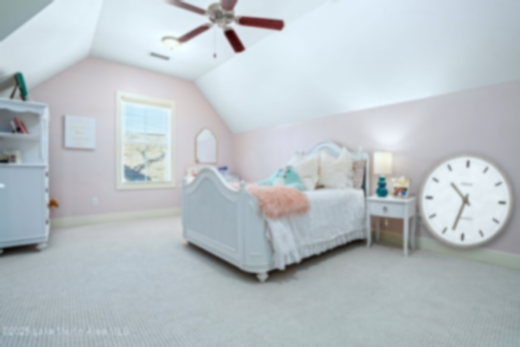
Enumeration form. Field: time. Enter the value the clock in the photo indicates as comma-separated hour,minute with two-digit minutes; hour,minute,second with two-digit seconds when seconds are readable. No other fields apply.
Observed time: 10,33
